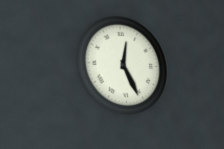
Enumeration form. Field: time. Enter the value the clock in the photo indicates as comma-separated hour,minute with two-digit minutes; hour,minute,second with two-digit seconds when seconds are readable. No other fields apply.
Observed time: 12,26
